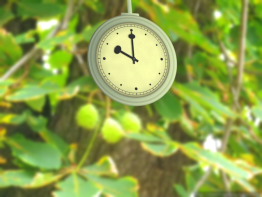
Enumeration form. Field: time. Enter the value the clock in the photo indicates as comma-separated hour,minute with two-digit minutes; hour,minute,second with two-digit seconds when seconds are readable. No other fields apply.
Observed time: 10,00
